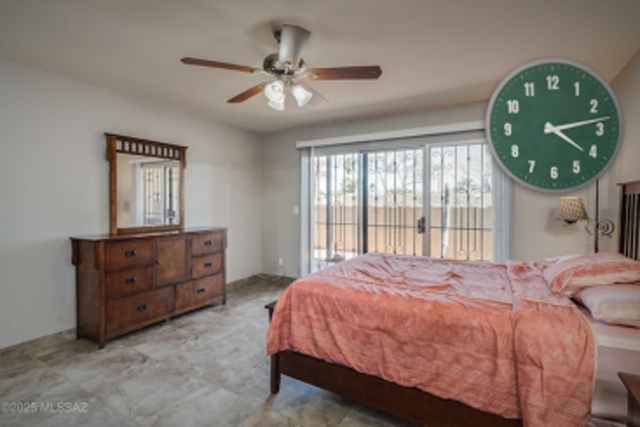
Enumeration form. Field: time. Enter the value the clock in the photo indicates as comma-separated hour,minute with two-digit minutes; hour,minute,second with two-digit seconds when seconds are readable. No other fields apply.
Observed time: 4,13
